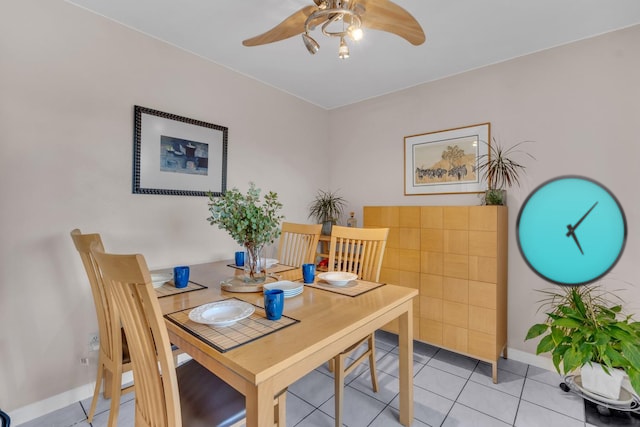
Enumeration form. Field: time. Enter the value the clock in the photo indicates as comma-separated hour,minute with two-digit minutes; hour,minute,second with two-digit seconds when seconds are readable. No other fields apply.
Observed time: 5,07
